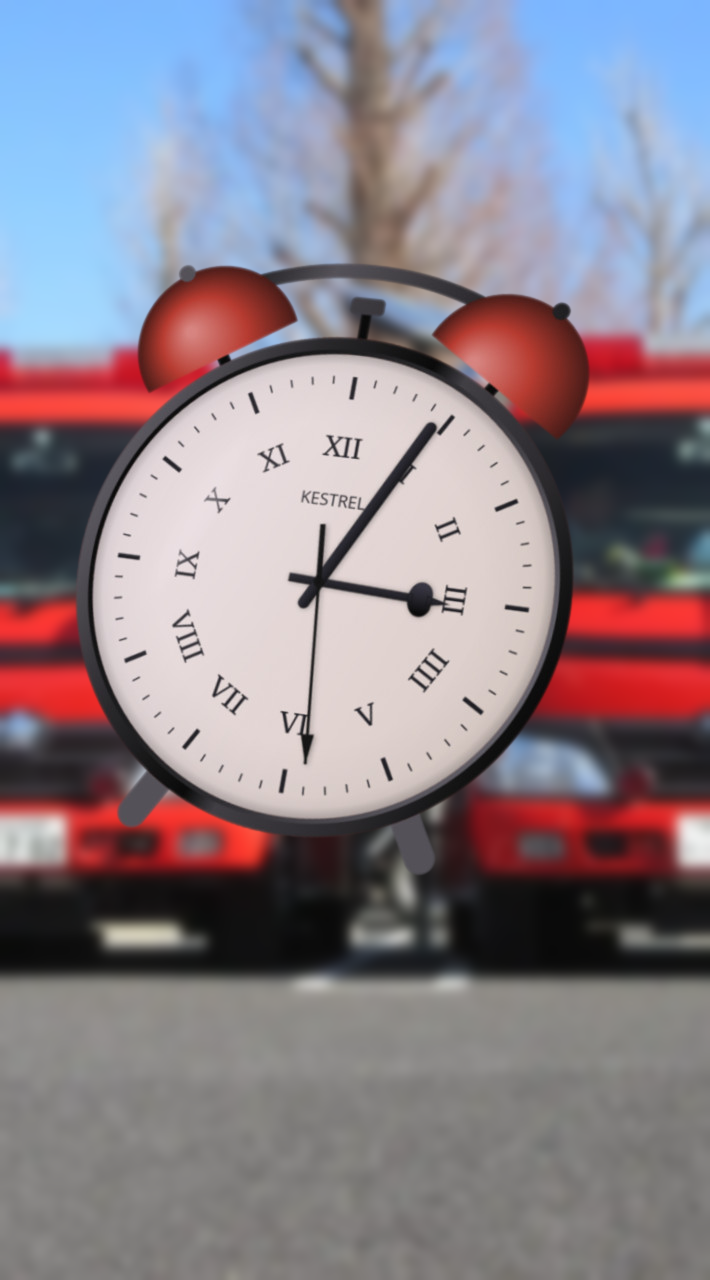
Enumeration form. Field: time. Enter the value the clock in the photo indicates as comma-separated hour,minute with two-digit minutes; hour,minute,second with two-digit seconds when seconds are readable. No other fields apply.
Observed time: 3,04,29
